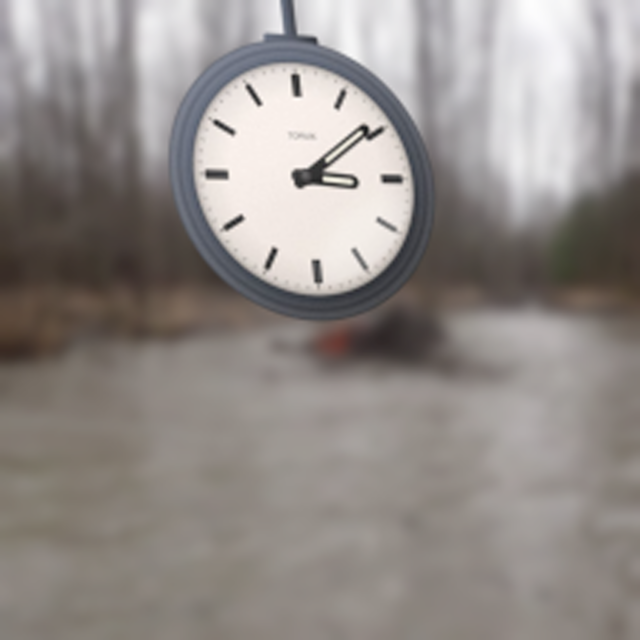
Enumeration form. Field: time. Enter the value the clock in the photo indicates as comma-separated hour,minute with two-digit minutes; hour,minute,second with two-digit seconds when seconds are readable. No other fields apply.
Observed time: 3,09
